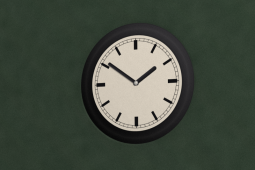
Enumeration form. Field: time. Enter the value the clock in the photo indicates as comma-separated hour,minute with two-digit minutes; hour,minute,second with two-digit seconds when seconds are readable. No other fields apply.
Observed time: 1,51
